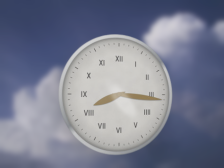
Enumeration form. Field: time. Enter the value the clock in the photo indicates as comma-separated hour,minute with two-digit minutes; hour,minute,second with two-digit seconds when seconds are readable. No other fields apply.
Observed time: 8,16
